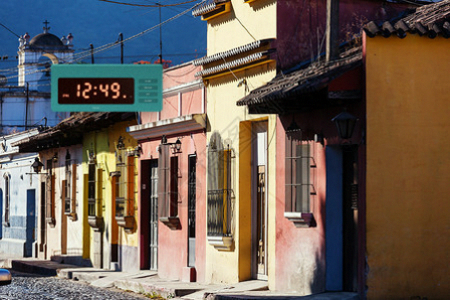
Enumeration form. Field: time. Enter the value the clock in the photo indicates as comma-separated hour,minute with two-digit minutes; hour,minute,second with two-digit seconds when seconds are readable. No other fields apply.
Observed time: 12,49
